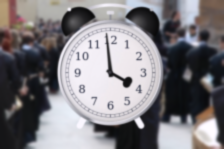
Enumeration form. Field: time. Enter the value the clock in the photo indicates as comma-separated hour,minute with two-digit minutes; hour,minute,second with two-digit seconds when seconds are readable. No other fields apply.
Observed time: 3,59
